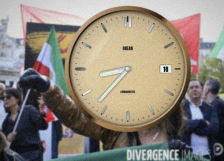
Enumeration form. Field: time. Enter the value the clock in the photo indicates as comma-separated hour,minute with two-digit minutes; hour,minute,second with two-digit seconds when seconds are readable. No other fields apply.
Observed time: 8,37
